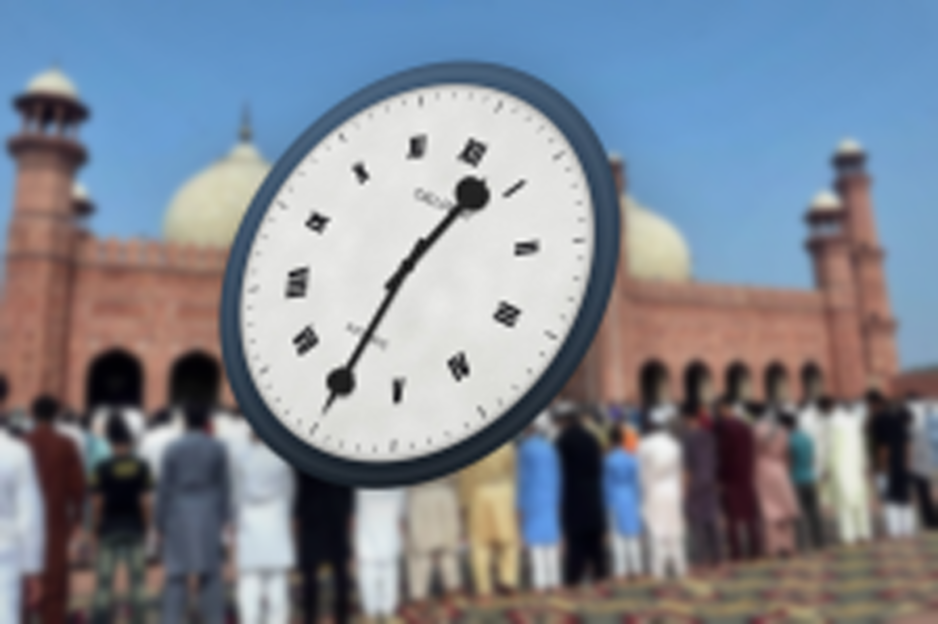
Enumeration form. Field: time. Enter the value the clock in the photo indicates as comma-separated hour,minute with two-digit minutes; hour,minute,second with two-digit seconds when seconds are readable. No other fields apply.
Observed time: 12,30
